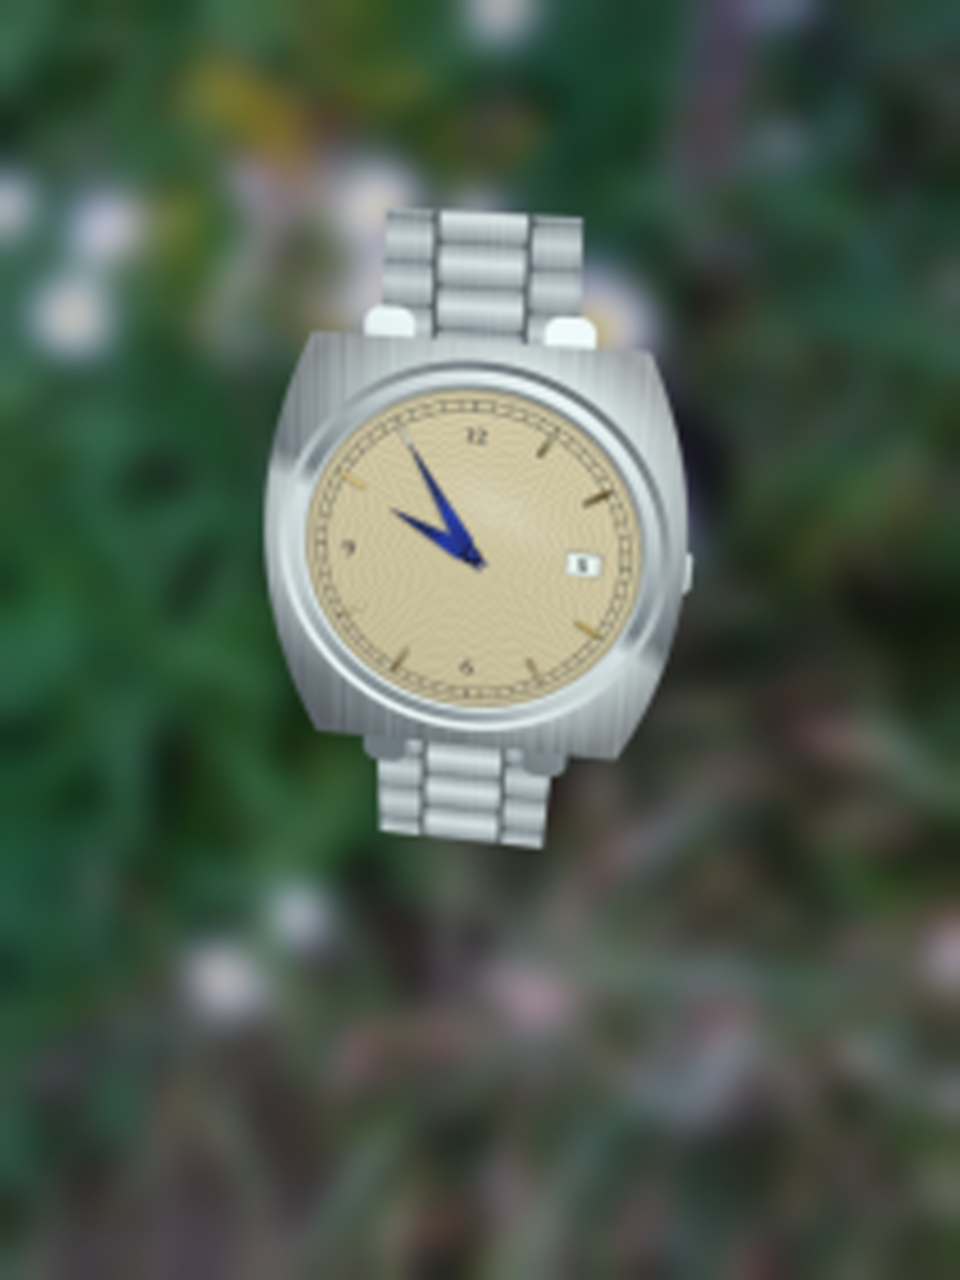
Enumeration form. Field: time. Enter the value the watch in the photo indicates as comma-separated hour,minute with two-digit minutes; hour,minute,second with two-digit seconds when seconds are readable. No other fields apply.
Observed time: 9,55
